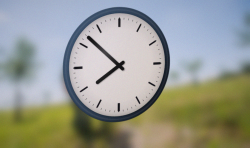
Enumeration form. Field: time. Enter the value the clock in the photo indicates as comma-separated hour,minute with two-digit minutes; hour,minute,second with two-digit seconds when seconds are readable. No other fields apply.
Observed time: 7,52
